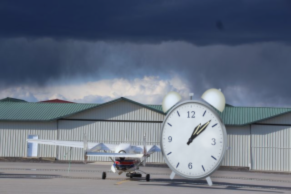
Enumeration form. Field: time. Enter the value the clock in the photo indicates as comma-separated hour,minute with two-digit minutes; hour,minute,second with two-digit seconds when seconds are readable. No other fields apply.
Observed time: 1,08
